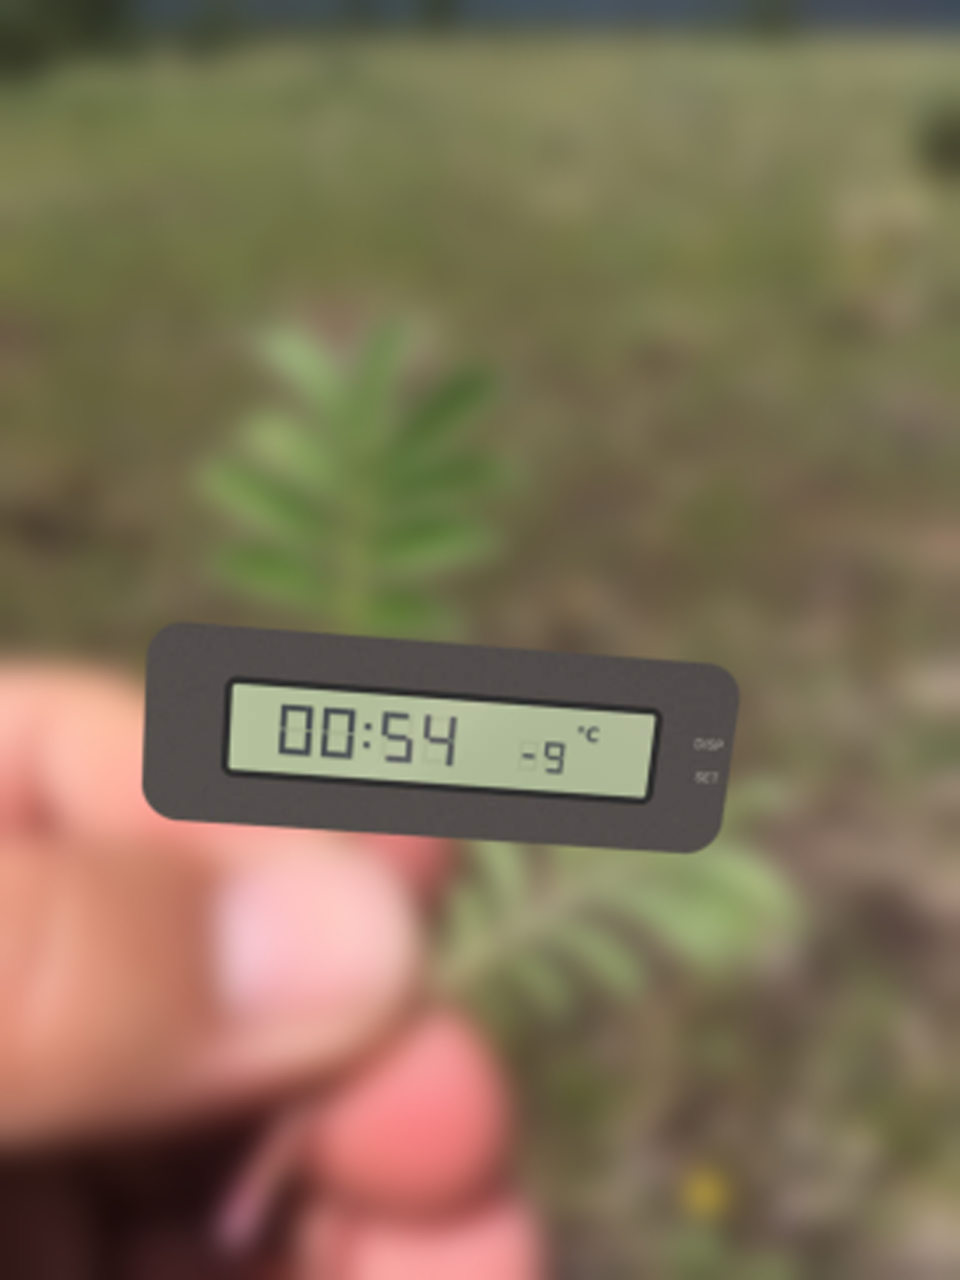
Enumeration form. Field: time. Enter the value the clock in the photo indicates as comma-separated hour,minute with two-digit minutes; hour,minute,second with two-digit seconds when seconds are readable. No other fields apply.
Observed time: 0,54
